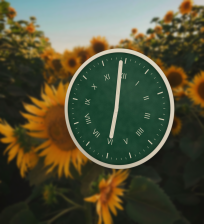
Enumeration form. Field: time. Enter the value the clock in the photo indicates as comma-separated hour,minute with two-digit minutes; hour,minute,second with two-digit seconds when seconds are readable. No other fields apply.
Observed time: 5,59
